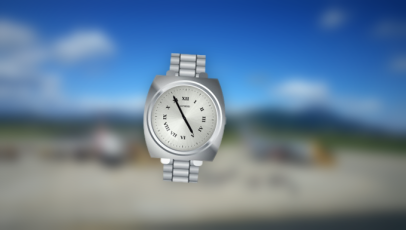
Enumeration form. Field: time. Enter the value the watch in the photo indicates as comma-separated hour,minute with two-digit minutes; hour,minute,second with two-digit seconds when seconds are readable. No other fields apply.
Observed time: 4,55
